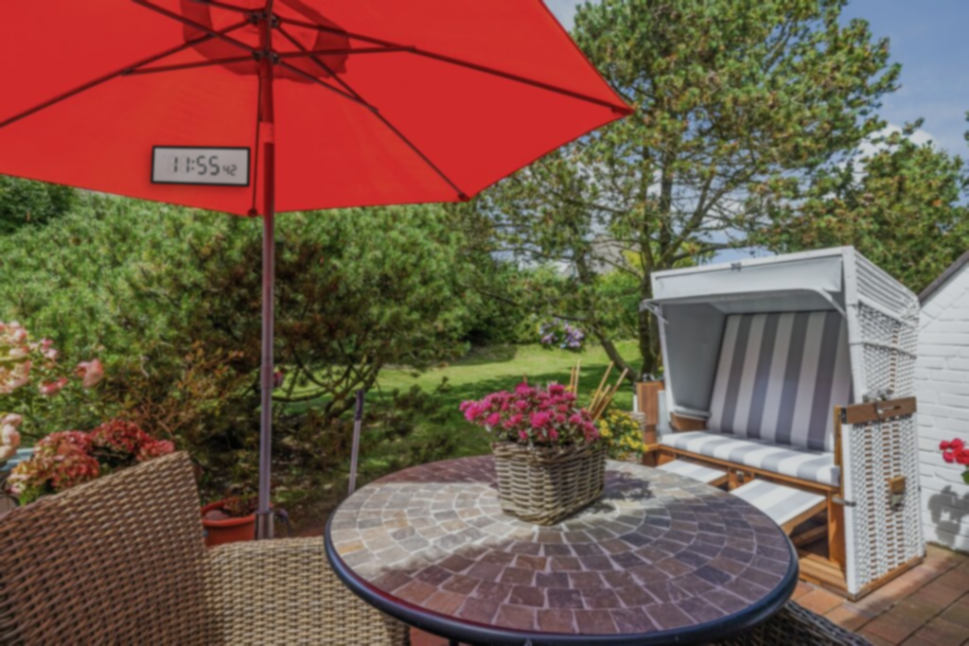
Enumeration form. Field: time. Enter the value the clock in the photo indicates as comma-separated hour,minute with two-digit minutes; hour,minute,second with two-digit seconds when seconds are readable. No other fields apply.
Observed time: 11,55
